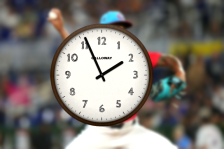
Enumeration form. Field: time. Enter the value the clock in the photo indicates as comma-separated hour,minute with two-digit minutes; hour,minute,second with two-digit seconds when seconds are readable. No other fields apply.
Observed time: 1,56
